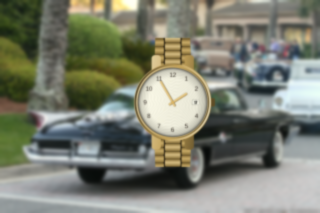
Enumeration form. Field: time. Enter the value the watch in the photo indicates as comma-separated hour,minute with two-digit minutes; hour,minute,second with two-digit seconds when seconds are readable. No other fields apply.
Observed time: 1,55
